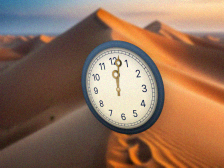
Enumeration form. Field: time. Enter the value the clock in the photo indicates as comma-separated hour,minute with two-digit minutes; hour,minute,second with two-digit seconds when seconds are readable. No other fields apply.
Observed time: 12,02
